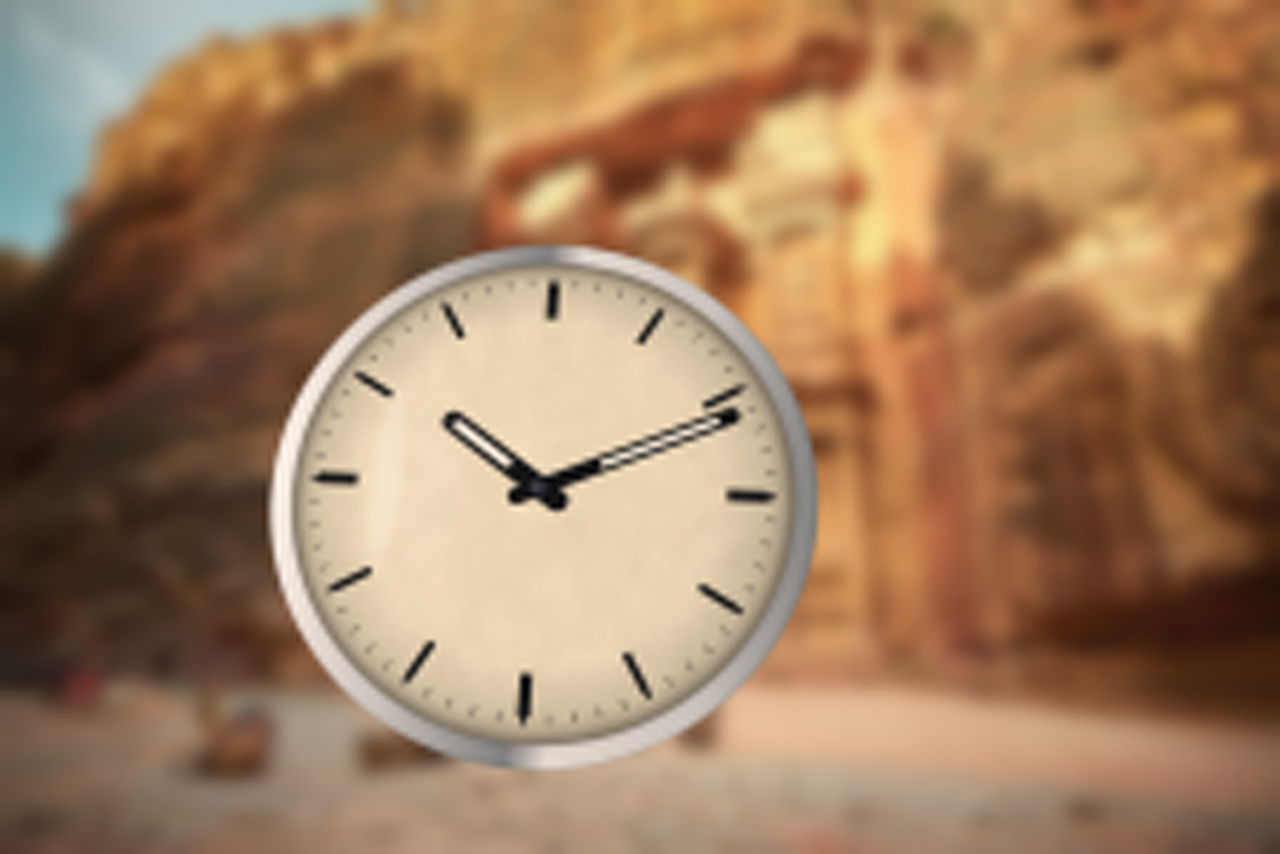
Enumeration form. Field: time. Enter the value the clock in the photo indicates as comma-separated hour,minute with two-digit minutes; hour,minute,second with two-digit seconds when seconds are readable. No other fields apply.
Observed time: 10,11
